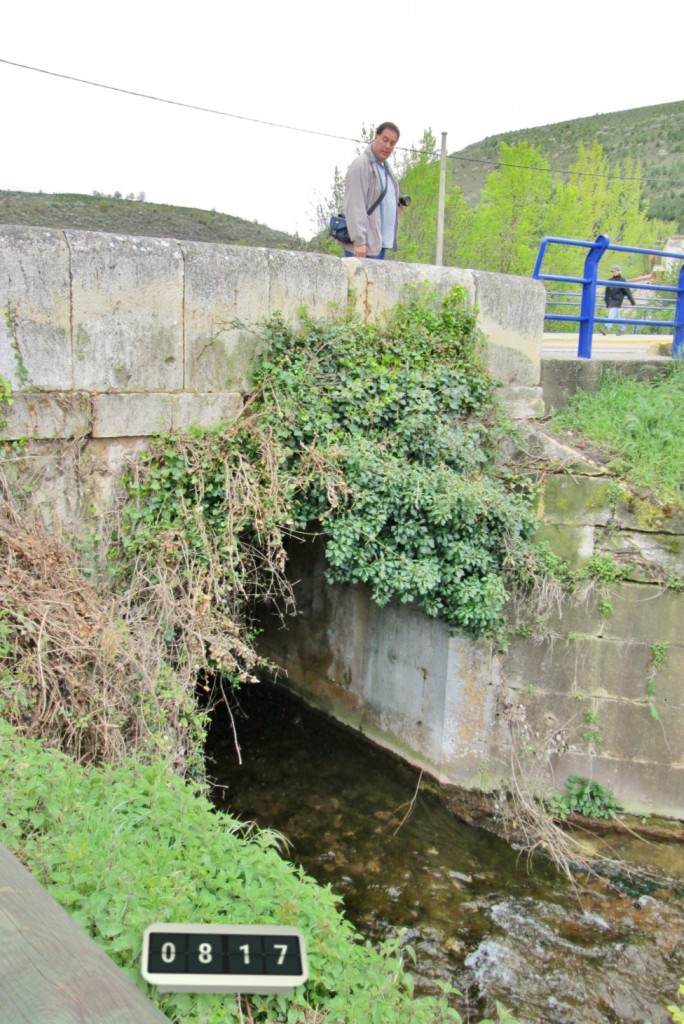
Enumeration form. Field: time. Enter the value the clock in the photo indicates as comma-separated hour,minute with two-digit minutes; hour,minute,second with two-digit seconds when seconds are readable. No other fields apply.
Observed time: 8,17
